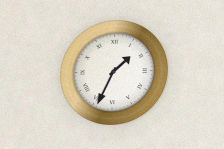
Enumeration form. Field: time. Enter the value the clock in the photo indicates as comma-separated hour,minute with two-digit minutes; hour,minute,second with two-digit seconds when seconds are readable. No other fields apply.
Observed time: 1,34
